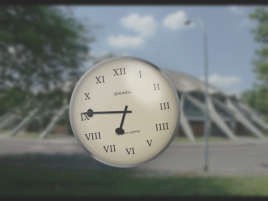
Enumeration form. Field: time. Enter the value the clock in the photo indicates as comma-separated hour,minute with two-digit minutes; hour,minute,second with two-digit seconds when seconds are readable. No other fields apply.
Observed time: 6,46
